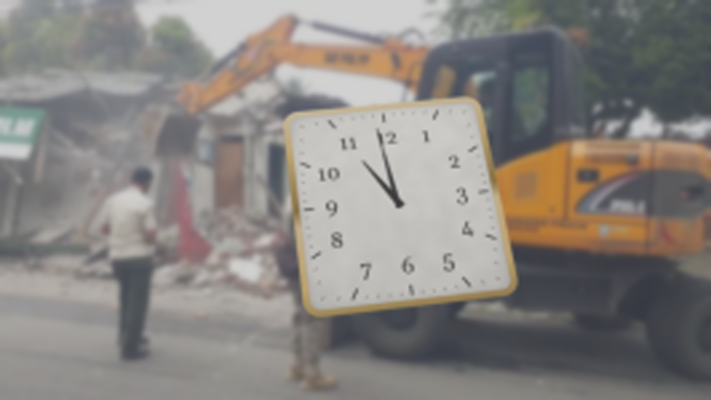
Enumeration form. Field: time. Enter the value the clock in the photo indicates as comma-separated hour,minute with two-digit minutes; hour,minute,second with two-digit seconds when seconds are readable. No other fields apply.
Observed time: 10,59
